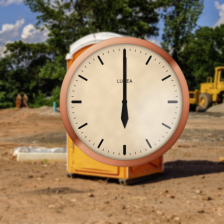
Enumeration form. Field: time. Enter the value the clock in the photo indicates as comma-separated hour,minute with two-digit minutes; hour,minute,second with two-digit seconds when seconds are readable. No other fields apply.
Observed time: 6,00
